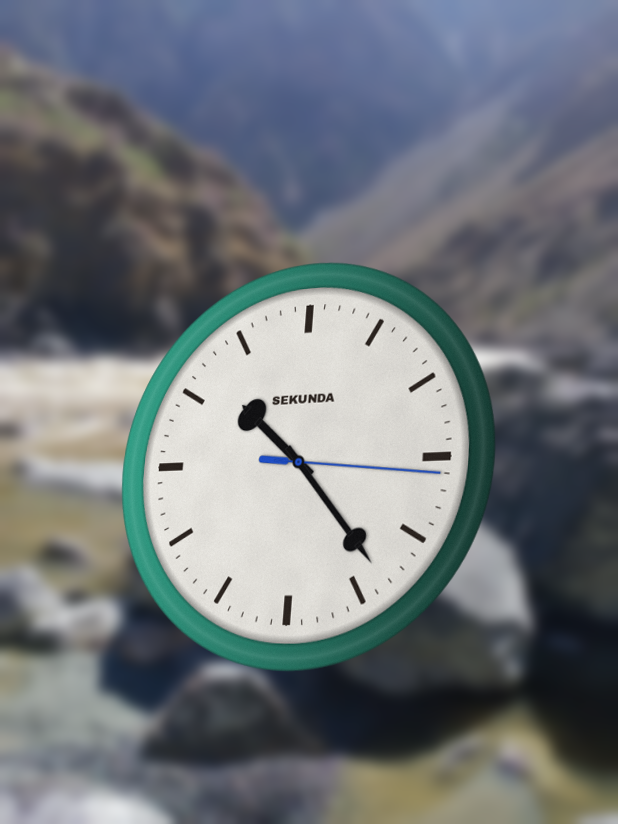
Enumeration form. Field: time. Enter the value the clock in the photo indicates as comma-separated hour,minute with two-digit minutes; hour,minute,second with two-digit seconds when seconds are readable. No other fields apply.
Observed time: 10,23,16
